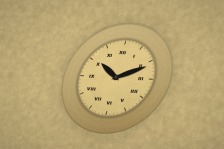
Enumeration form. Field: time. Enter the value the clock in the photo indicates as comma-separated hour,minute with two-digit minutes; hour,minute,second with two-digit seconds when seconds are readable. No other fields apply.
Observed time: 10,11
